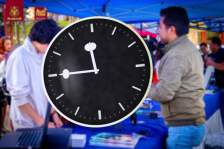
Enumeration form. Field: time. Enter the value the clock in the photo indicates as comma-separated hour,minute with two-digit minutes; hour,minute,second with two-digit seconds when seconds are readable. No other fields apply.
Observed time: 11,45
